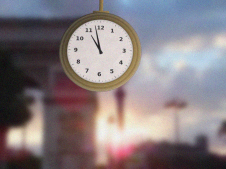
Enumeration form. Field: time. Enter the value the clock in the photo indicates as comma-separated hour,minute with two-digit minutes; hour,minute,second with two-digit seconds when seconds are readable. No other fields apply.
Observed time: 10,58
